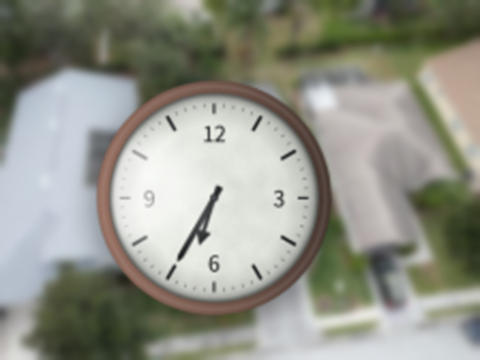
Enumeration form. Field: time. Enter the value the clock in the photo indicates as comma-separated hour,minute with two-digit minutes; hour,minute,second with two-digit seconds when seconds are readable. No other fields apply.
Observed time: 6,35
